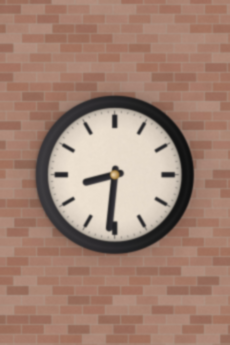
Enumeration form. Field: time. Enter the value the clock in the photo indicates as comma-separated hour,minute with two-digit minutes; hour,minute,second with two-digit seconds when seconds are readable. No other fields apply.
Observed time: 8,31
